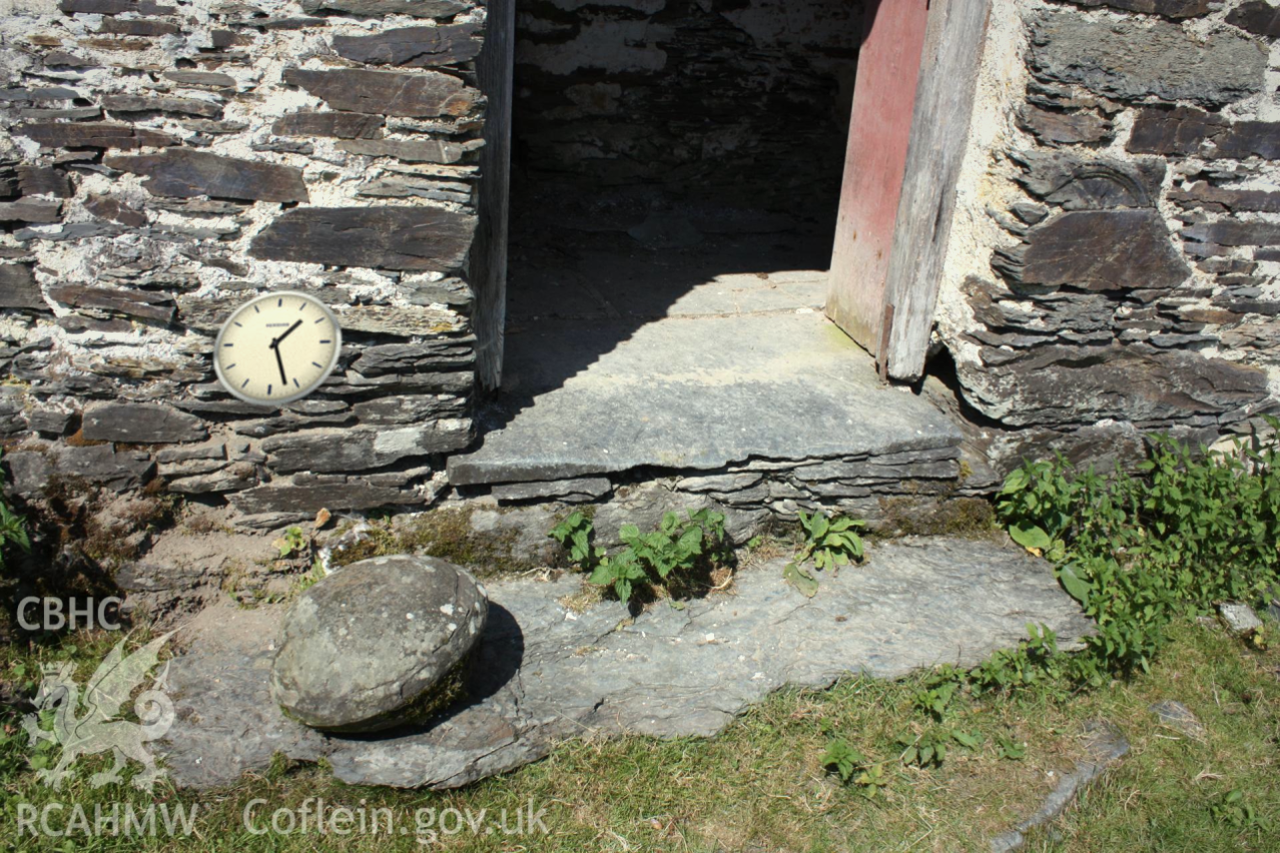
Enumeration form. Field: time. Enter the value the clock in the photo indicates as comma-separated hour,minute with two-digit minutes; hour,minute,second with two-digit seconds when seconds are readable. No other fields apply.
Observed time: 1,27
